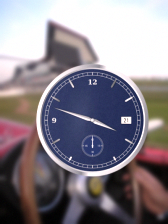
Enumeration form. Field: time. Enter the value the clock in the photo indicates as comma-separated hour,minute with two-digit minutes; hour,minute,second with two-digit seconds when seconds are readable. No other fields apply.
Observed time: 3,48
